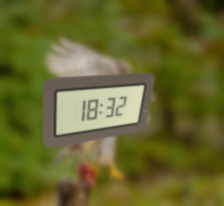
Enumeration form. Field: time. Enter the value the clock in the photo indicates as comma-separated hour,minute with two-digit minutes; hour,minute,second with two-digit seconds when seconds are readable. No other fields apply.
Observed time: 18,32
